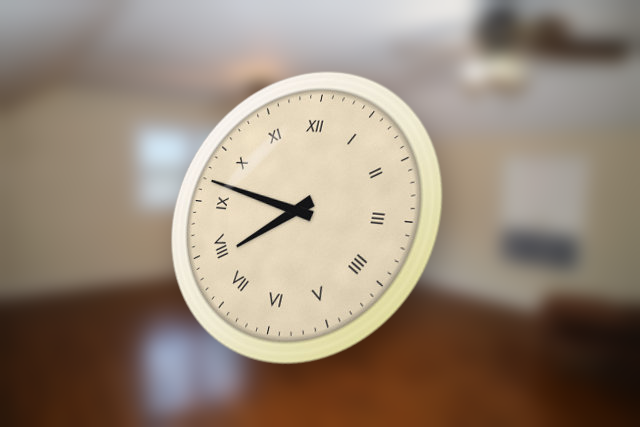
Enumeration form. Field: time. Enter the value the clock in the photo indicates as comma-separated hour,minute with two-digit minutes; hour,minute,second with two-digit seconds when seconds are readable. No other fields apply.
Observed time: 7,47
